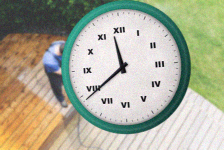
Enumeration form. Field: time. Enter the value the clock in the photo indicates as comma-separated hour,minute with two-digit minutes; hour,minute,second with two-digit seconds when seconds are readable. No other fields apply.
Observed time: 11,39
